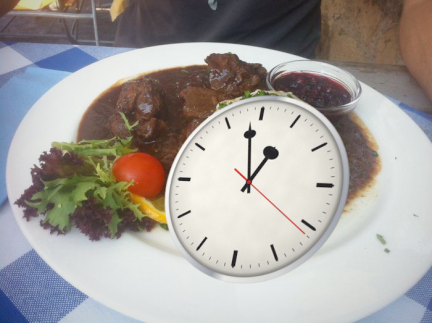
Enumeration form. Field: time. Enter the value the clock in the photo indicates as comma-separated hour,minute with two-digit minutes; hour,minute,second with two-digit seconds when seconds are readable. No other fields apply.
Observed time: 12,58,21
